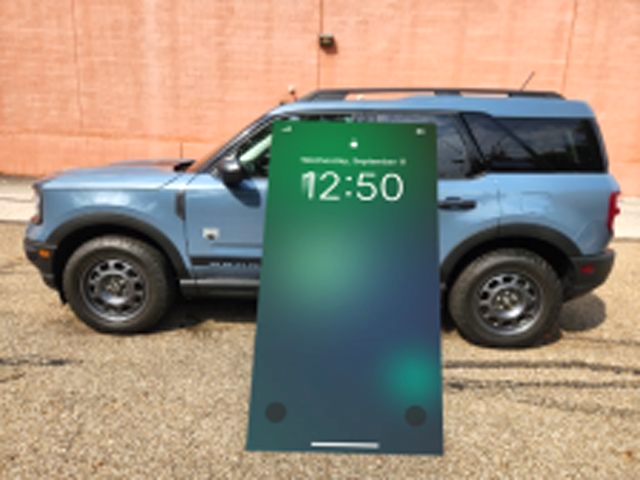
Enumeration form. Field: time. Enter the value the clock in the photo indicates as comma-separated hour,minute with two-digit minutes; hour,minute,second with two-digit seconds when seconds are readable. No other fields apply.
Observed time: 12,50
